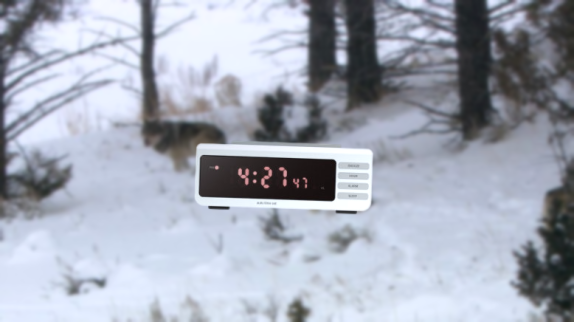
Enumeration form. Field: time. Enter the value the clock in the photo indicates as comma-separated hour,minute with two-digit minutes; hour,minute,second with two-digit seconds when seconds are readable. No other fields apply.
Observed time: 4,27,47
